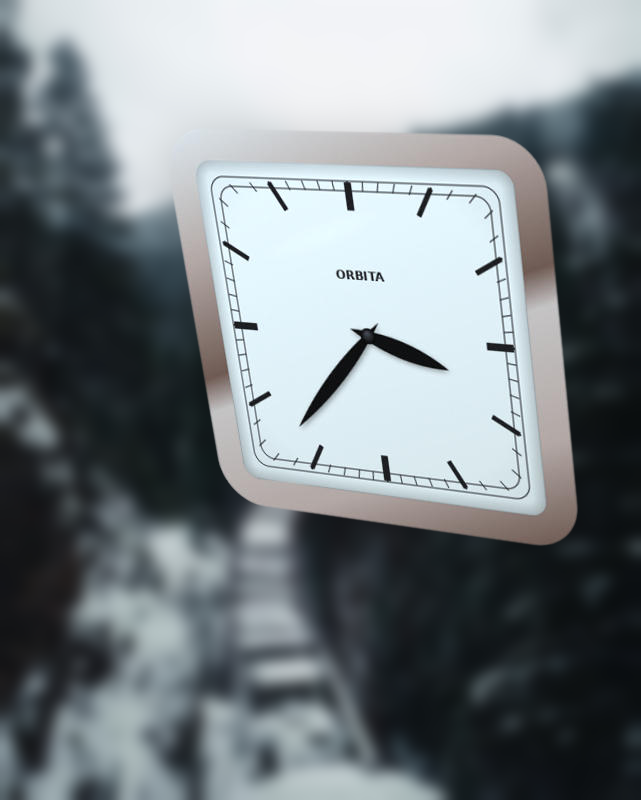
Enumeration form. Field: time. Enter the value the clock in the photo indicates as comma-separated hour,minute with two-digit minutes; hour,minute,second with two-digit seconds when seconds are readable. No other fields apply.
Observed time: 3,37
